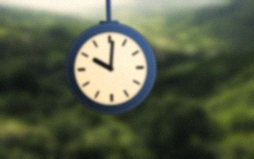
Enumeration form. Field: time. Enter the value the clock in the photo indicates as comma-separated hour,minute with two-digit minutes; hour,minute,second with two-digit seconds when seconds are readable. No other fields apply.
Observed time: 10,01
